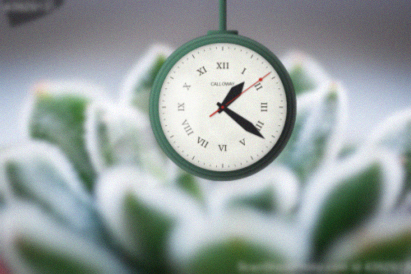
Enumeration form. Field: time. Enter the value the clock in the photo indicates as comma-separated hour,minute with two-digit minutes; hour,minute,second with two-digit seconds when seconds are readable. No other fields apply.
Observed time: 1,21,09
